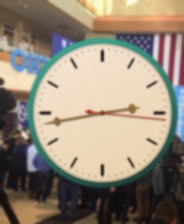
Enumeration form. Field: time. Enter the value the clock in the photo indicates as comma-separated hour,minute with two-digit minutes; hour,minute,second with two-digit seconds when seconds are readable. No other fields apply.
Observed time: 2,43,16
